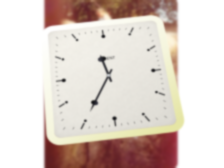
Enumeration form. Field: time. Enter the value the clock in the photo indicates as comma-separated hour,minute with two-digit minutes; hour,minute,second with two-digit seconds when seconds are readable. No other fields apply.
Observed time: 11,35
